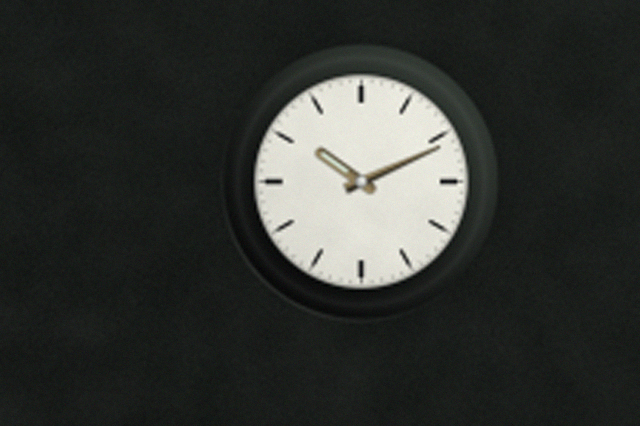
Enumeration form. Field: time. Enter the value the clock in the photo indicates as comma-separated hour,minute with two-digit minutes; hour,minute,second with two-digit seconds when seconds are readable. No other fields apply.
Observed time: 10,11
